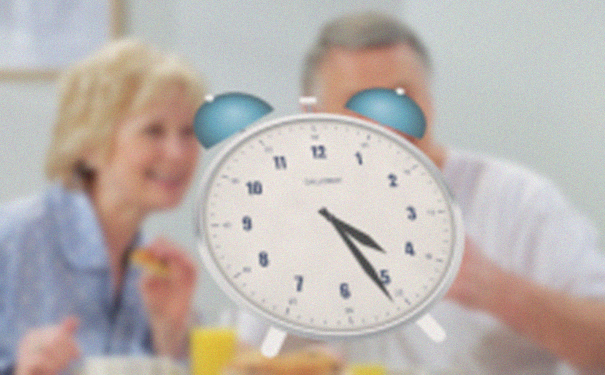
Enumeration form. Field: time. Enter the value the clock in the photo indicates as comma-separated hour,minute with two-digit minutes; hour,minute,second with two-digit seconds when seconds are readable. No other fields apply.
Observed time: 4,26
